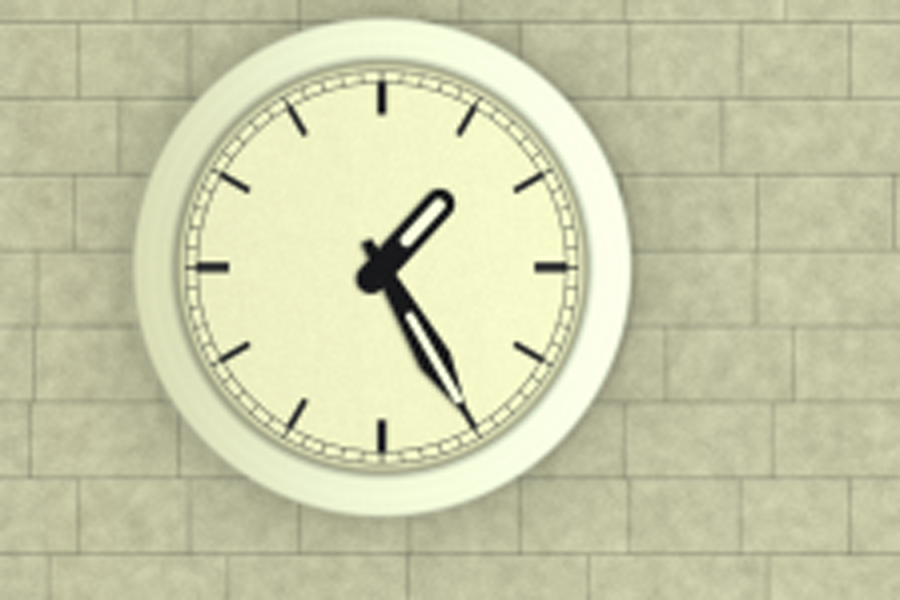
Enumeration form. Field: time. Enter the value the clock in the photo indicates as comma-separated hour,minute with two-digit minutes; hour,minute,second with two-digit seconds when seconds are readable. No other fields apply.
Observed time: 1,25
